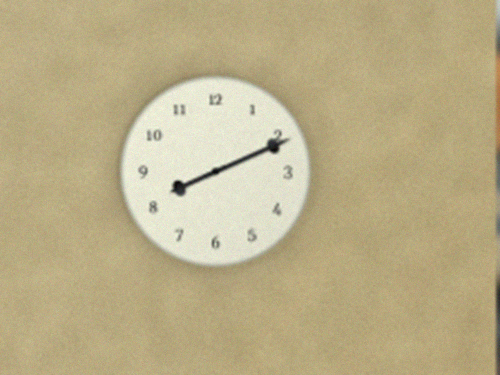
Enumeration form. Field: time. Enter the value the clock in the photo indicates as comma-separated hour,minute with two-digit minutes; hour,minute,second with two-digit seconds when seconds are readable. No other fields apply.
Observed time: 8,11
